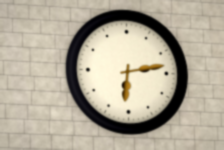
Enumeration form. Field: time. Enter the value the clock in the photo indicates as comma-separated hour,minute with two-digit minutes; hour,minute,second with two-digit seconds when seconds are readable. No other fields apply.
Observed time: 6,13
